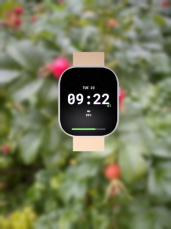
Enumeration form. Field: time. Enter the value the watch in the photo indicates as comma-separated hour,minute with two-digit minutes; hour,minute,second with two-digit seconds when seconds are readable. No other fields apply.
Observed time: 9,22
